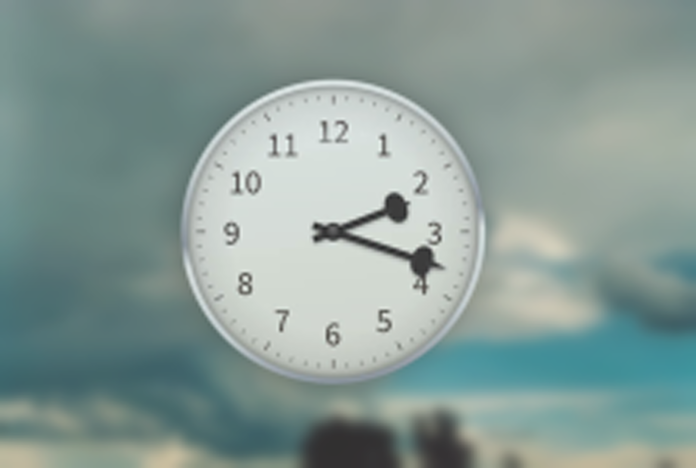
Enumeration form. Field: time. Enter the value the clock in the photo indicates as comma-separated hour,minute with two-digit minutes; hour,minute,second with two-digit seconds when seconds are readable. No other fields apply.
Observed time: 2,18
